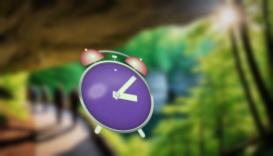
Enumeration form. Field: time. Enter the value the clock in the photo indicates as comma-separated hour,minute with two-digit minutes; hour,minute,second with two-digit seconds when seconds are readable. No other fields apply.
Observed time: 3,07
